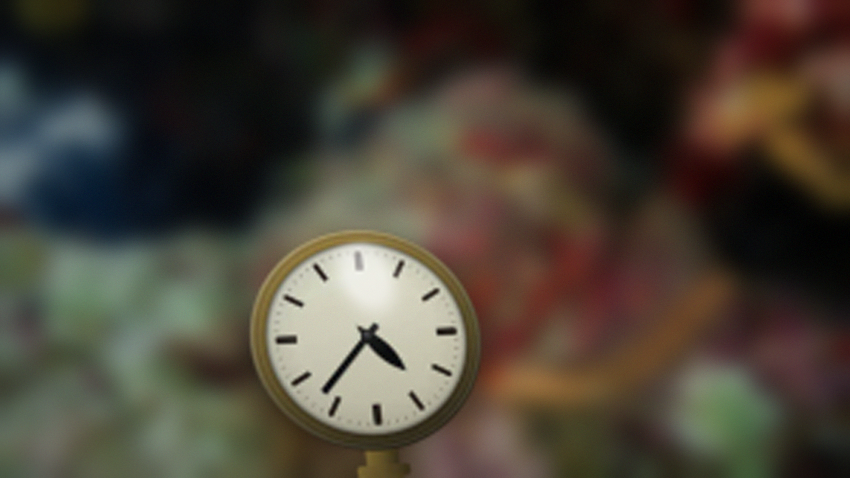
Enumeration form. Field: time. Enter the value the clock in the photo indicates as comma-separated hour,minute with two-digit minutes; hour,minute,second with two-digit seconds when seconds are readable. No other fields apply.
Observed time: 4,37
